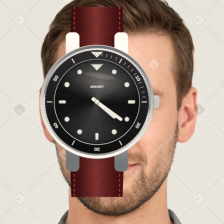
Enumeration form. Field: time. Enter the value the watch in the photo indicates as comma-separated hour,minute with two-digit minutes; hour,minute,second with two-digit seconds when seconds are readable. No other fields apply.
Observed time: 4,21
